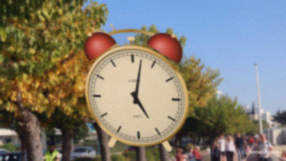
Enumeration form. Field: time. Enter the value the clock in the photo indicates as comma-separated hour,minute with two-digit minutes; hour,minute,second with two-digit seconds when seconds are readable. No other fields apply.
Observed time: 5,02
